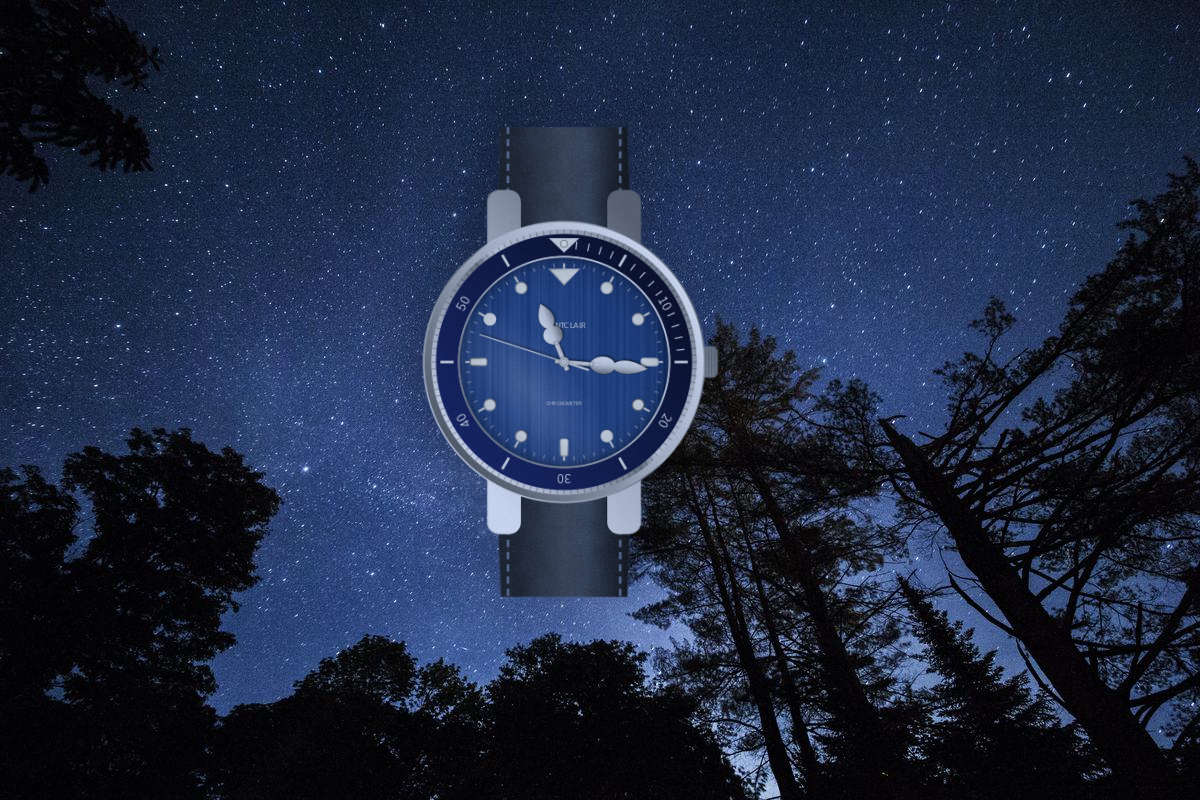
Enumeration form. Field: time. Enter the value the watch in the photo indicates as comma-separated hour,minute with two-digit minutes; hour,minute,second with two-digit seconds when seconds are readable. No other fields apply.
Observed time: 11,15,48
